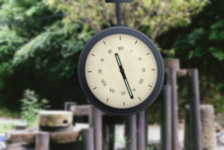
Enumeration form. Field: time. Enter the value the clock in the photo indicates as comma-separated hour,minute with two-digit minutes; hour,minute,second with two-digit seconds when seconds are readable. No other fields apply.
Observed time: 11,27
